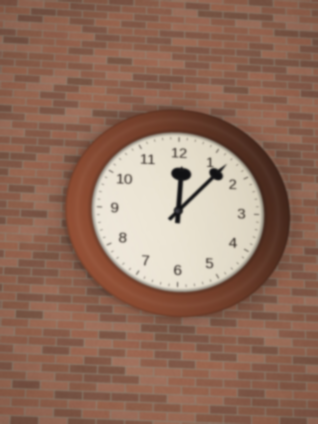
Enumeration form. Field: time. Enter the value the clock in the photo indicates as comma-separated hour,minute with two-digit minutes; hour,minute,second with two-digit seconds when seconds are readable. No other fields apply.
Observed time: 12,07
